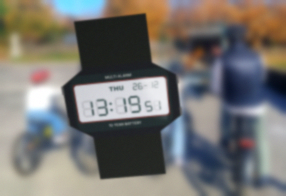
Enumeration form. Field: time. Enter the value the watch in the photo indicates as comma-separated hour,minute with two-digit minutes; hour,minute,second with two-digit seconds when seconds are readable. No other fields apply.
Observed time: 13,19,51
